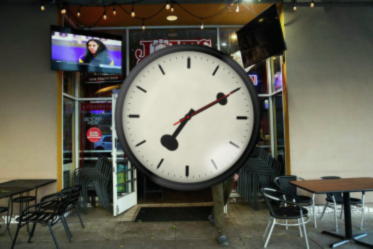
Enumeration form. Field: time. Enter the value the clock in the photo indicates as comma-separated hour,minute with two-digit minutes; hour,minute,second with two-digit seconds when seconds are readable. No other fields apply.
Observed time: 7,10,10
